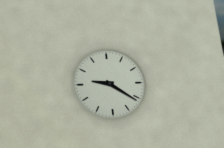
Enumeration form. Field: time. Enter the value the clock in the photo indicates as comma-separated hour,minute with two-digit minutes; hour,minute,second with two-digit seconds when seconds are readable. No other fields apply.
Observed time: 9,21
